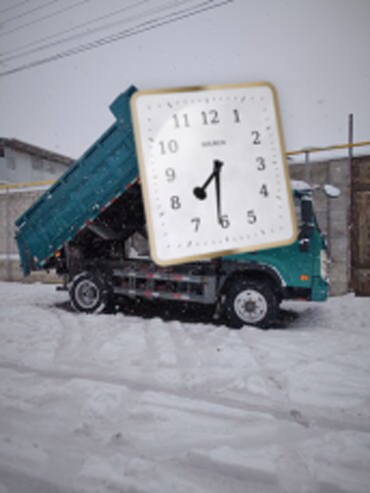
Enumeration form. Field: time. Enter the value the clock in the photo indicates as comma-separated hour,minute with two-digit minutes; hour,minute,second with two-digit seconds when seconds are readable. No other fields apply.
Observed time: 7,31
